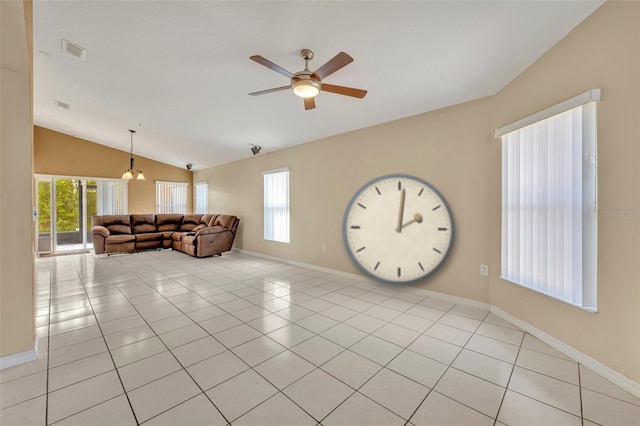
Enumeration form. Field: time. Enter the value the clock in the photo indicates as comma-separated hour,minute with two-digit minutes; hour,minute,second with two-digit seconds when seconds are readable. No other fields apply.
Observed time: 2,01
